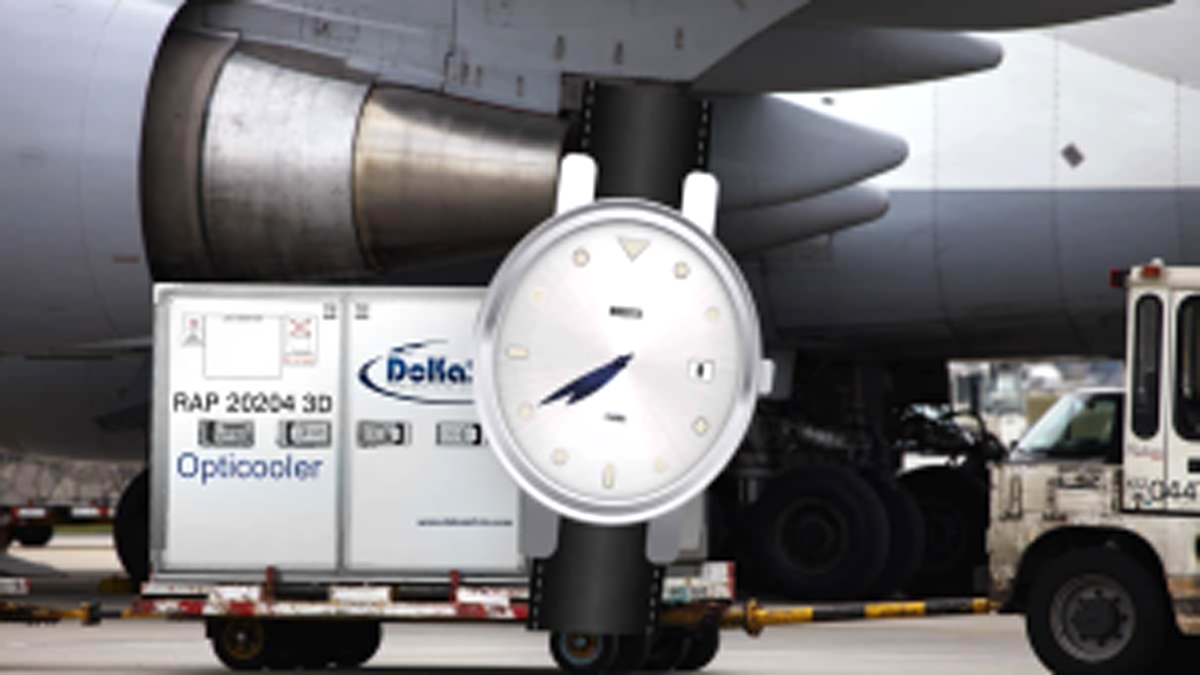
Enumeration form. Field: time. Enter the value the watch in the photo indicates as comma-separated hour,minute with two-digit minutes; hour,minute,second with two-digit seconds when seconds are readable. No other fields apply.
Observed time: 7,40
